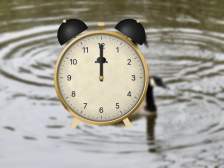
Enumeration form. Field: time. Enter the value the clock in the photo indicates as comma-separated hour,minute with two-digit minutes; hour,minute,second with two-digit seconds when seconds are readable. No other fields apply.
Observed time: 12,00
